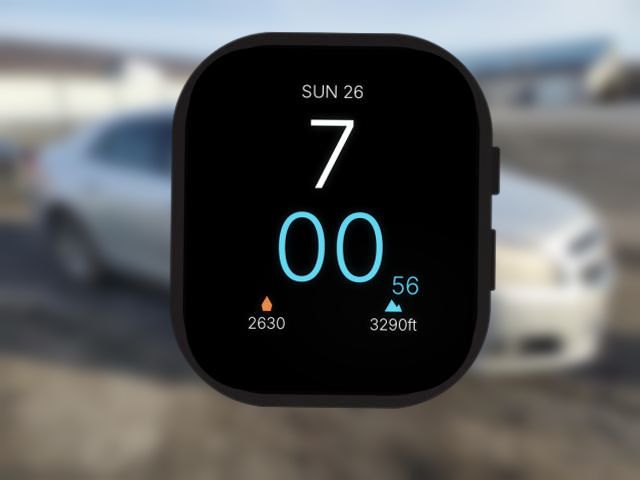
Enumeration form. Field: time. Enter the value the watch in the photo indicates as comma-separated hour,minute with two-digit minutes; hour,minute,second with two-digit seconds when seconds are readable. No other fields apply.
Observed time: 7,00,56
